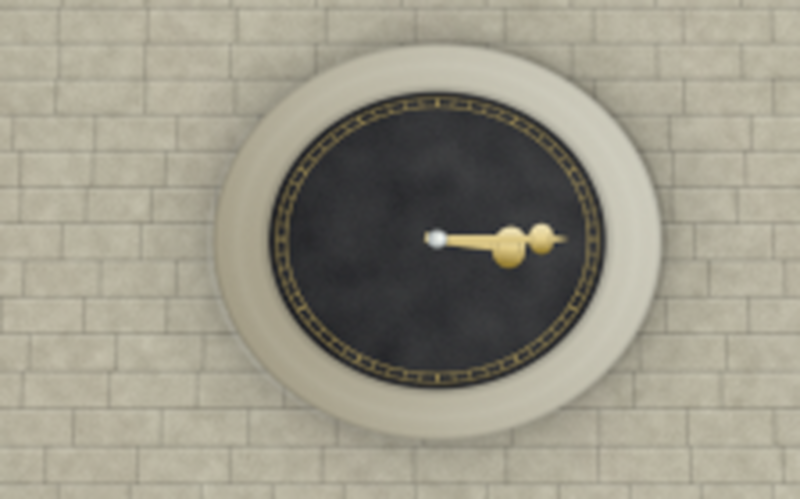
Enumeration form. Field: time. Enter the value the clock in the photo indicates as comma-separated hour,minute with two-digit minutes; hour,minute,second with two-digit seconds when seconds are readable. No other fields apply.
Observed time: 3,15
